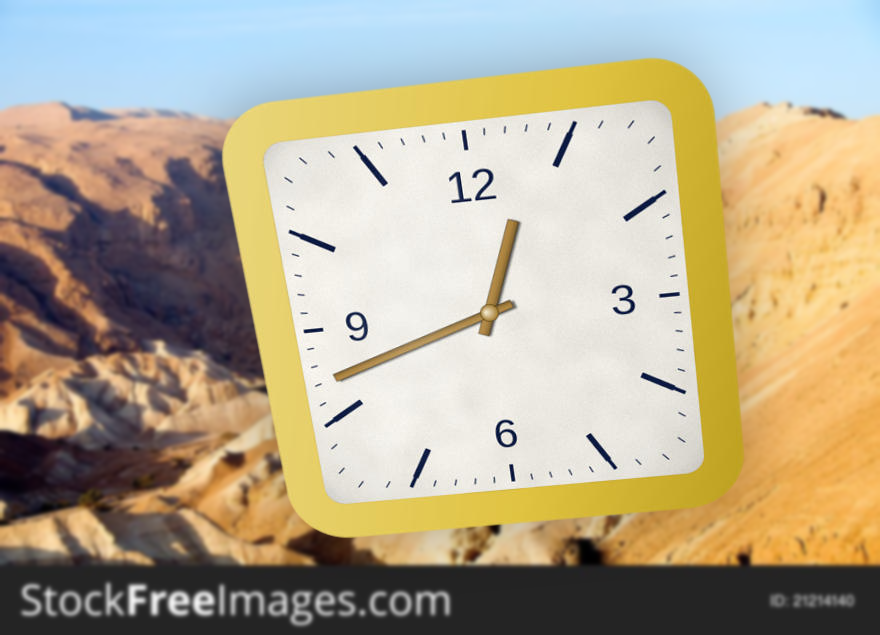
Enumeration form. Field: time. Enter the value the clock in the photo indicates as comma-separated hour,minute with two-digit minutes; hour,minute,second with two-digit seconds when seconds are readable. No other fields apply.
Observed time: 12,42
